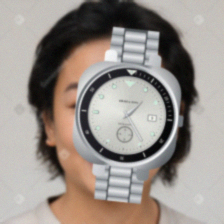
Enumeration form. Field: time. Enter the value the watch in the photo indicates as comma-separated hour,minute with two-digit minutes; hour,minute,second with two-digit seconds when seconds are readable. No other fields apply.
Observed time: 1,24
